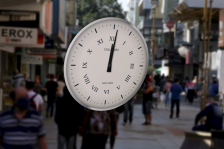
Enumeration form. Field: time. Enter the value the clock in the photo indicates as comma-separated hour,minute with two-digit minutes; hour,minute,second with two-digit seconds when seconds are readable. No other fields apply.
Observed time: 12,01
